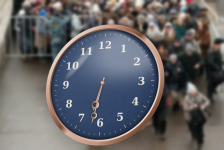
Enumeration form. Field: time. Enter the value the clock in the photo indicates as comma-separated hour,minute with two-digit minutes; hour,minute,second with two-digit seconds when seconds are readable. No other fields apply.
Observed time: 6,32
